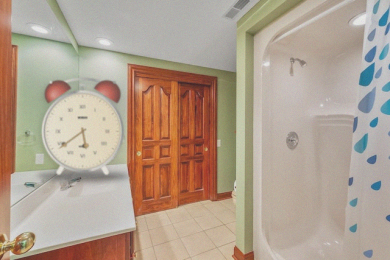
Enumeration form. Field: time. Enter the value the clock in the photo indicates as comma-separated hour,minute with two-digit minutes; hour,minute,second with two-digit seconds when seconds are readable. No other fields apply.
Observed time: 5,39
